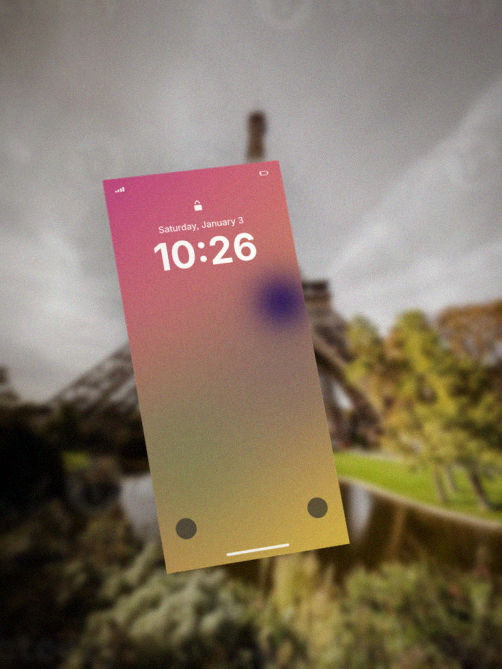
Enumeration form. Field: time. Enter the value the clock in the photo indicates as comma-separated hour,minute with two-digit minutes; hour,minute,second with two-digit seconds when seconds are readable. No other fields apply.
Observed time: 10,26
